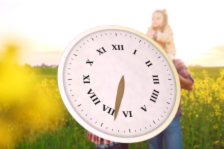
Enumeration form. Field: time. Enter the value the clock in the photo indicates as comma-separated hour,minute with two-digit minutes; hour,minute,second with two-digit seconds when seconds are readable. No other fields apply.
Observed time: 6,33
